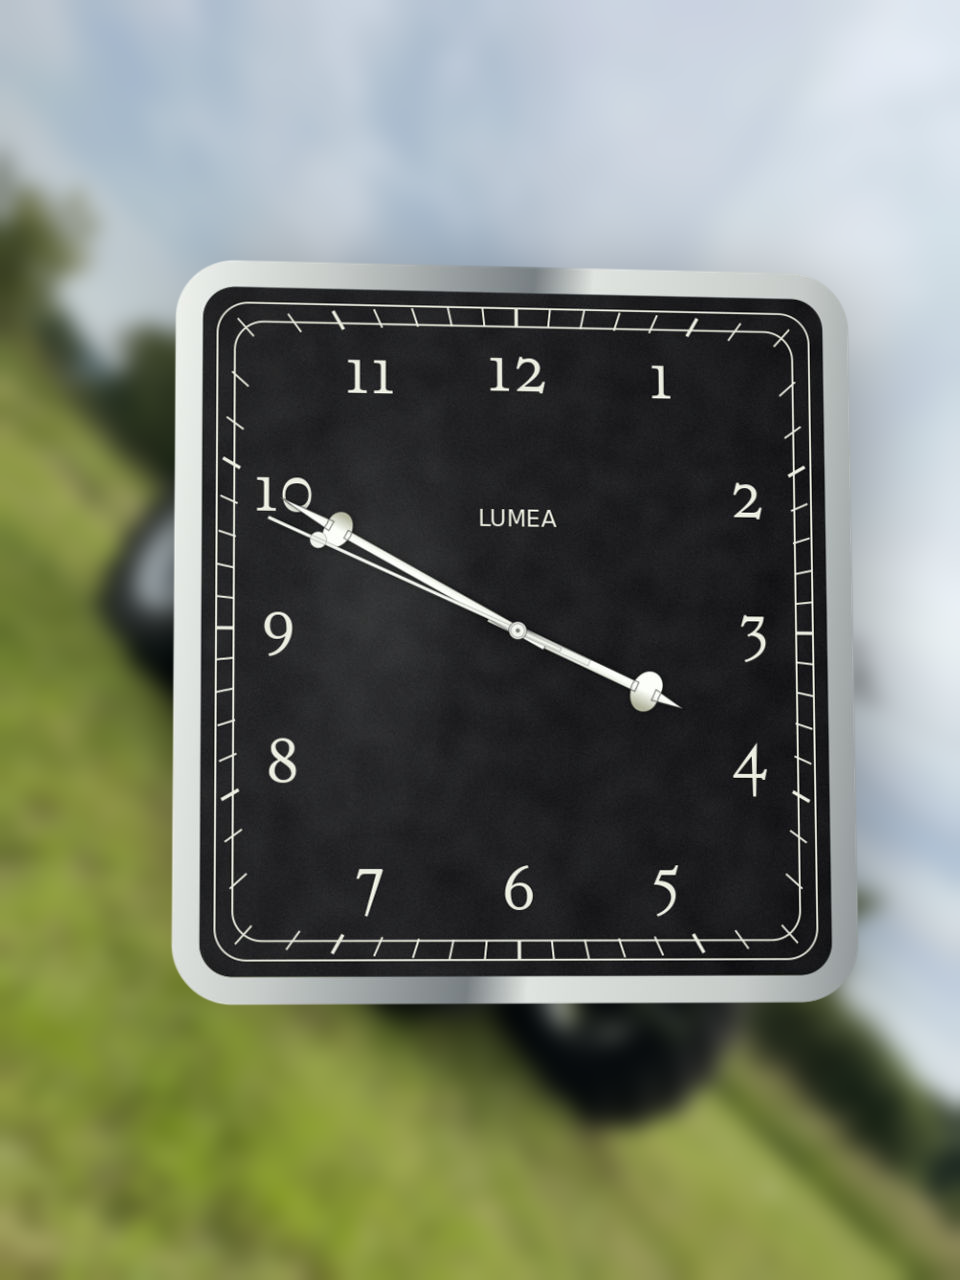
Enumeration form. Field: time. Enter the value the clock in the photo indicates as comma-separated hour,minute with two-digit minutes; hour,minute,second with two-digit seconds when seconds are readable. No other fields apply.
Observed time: 3,49,49
